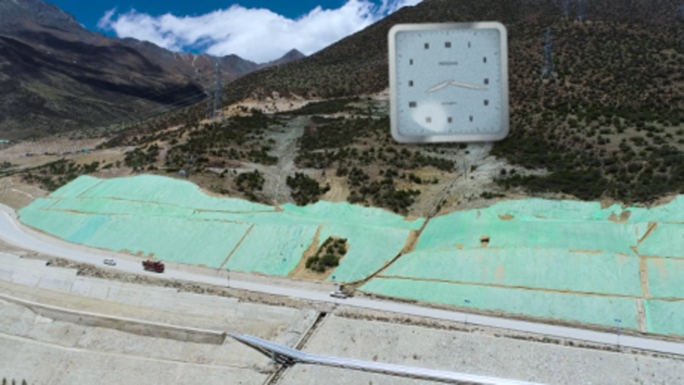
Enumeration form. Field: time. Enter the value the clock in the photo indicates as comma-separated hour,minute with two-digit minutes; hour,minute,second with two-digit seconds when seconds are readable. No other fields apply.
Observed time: 8,17
